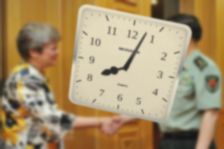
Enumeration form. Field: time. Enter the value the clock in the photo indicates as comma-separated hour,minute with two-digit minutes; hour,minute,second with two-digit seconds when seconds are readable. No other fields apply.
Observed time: 8,03
